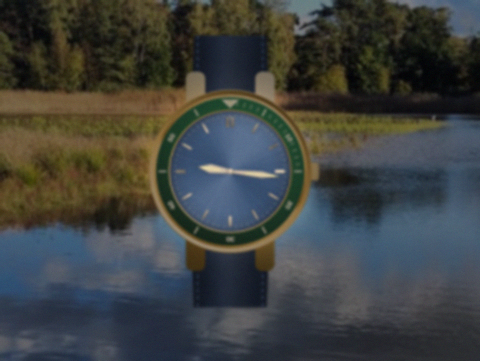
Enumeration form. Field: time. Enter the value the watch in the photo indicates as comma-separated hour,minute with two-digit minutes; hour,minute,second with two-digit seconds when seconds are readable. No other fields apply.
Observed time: 9,16
